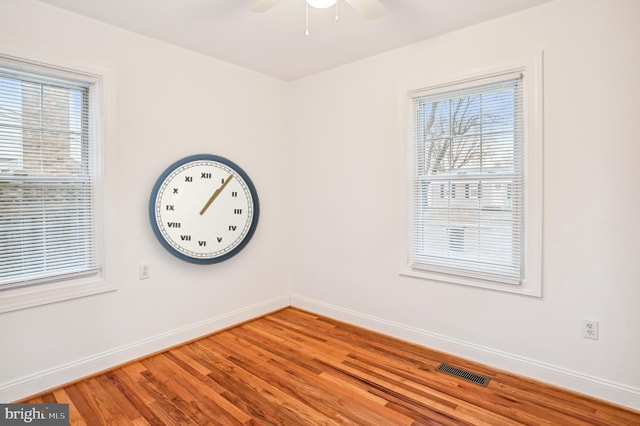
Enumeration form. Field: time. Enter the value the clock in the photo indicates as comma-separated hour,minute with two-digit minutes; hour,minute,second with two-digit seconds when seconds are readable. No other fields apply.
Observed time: 1,06
